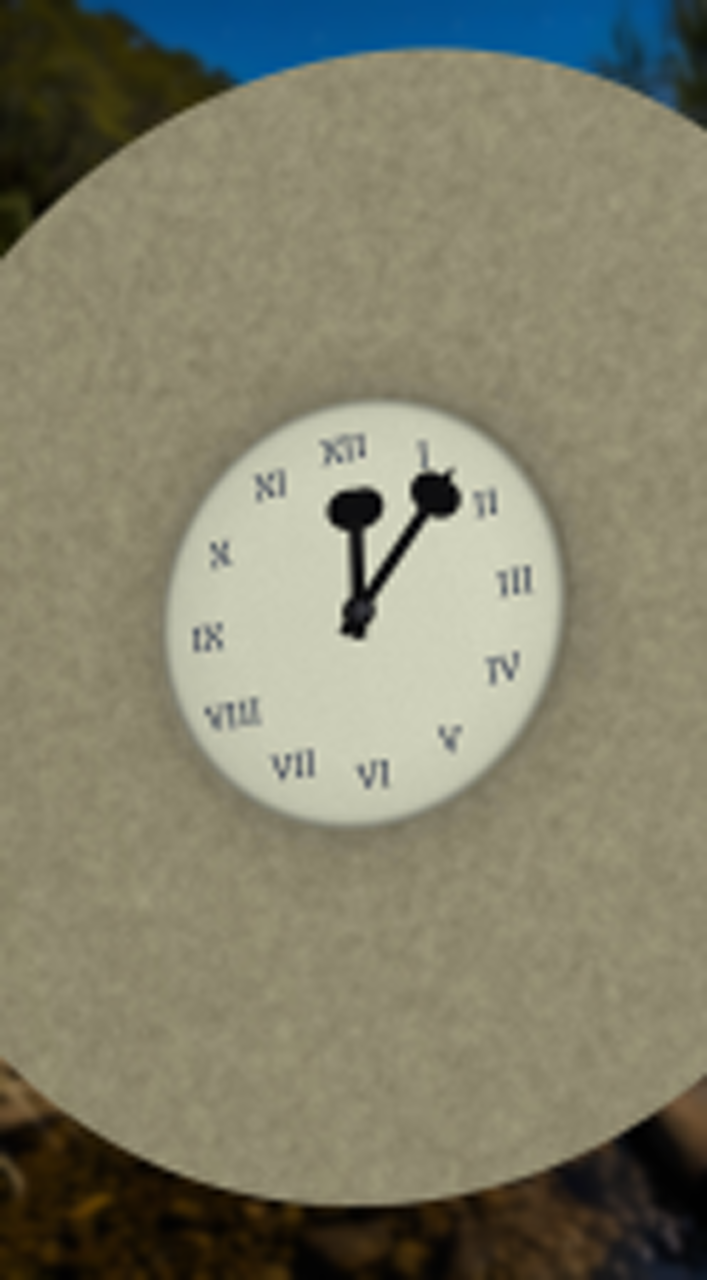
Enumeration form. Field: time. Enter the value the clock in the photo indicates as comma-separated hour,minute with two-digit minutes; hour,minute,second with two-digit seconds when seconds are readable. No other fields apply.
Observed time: 12,07
